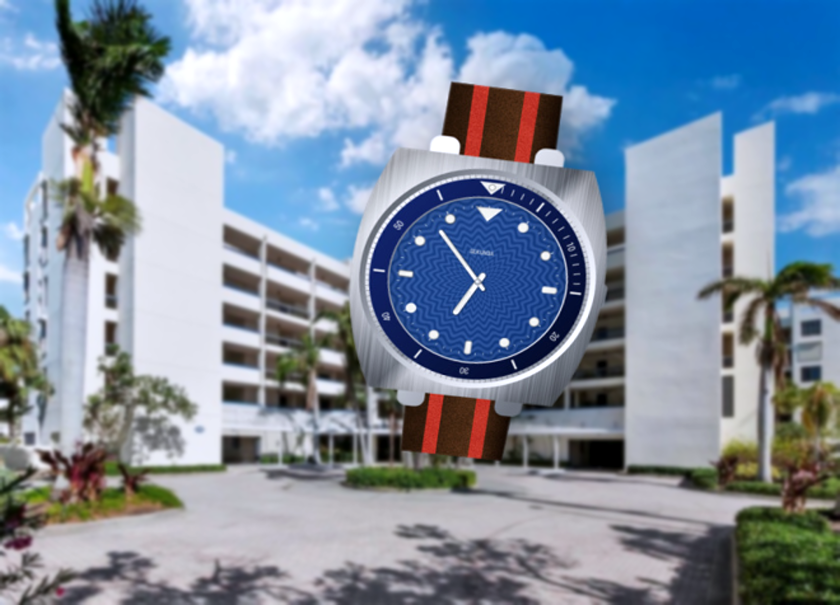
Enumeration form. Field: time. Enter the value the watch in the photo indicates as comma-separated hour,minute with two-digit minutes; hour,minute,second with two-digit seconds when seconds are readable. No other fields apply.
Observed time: 6,53
